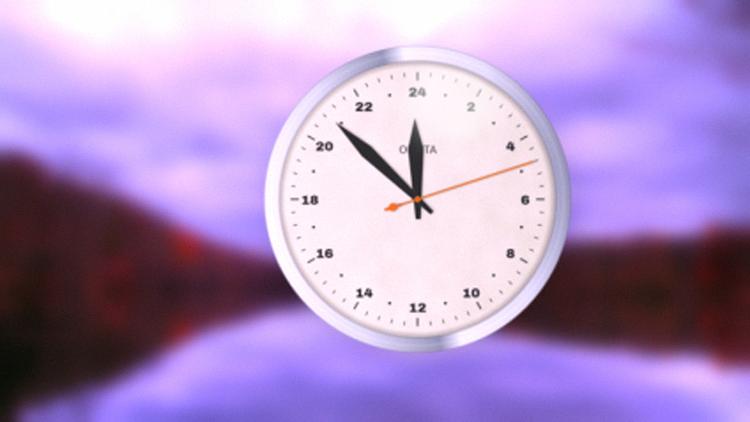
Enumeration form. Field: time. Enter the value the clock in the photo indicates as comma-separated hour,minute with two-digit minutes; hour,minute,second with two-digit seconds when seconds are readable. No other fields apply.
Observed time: 23,52,12
